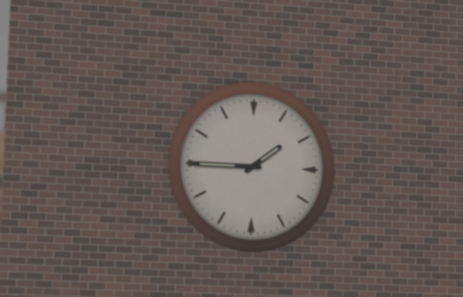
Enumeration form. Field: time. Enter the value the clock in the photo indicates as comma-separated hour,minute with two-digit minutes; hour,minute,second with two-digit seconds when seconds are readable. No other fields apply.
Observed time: 1,45
